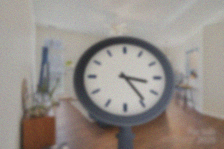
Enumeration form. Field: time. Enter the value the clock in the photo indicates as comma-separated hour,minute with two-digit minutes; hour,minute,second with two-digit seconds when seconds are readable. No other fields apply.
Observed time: 3,24
